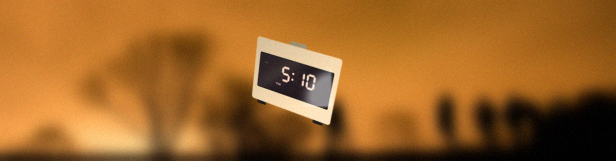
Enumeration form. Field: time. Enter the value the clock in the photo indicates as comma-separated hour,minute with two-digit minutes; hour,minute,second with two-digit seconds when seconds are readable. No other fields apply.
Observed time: 5,10
